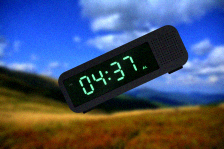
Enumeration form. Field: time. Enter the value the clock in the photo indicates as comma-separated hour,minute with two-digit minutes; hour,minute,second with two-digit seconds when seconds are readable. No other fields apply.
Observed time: 4,37
